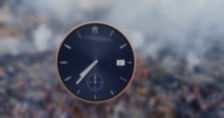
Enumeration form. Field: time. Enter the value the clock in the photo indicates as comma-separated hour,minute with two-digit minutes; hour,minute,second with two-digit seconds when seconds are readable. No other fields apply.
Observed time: 7,37
